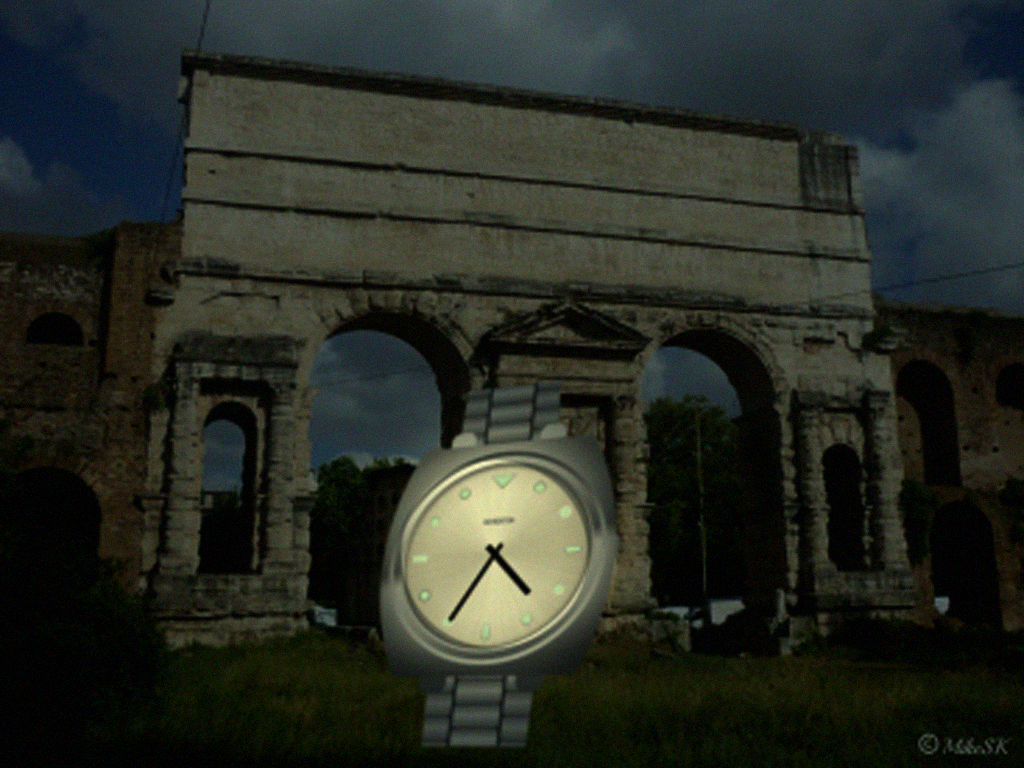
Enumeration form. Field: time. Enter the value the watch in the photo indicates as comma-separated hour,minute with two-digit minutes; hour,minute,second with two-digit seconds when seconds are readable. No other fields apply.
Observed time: 4,35
